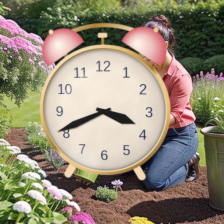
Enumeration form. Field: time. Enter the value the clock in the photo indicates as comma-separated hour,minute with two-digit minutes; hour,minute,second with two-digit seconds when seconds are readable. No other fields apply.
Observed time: 3,41
